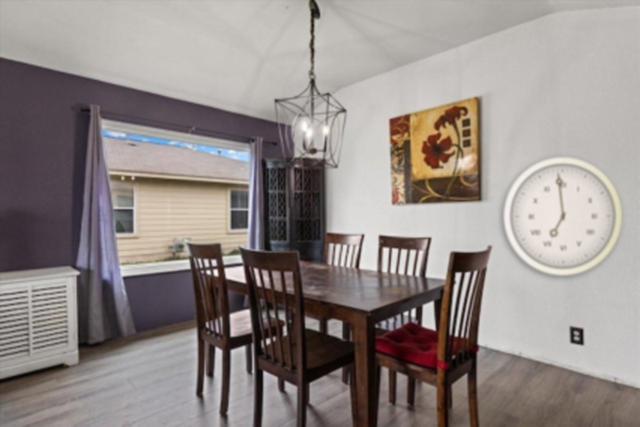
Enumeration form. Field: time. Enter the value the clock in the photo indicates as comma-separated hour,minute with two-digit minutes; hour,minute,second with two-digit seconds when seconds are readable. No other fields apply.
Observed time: 6,59
